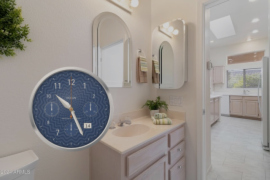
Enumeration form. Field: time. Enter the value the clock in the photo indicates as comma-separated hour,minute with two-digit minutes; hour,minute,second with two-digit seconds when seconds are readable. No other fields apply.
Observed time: 10,26
